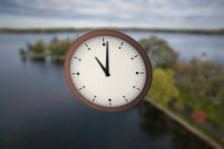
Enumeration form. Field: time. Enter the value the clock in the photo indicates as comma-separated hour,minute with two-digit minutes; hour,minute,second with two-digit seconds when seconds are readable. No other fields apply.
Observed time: 11,01
